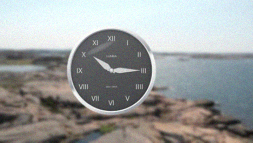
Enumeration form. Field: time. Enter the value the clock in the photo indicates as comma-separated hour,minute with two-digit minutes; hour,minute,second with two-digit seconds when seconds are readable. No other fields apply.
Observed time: 10,15
